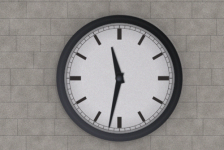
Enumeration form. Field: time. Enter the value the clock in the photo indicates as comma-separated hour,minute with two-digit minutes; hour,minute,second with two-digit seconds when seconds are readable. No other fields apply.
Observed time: 11,32
